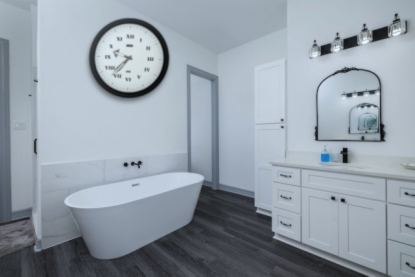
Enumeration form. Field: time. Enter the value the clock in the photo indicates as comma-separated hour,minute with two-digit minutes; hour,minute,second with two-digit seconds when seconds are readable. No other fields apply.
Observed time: 9,37
